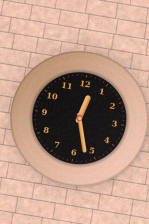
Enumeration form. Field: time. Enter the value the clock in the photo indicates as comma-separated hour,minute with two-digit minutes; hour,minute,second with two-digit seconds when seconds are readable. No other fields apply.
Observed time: 12,27
